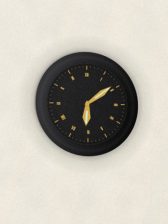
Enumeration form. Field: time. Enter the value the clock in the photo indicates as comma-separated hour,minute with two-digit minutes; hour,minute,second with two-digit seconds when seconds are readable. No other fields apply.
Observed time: 6,09
